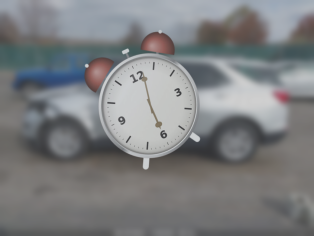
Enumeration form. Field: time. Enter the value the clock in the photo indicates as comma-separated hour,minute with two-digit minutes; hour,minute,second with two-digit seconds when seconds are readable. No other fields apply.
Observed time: 6,02
